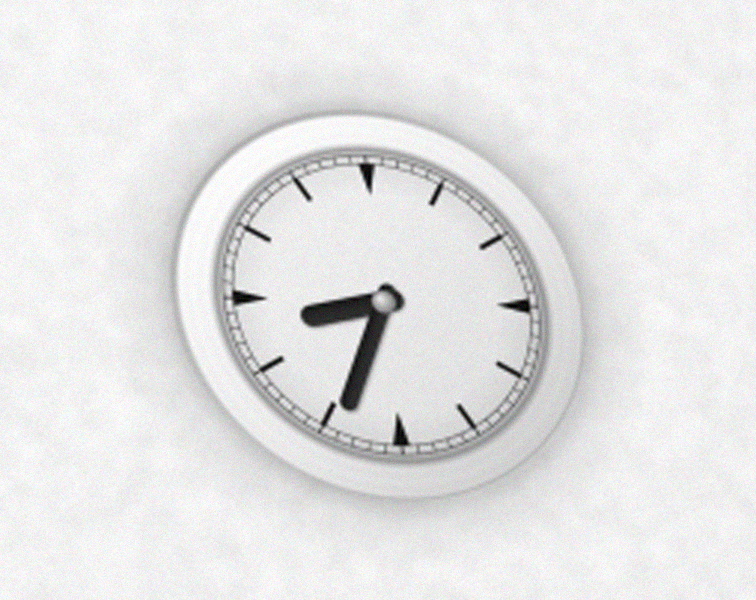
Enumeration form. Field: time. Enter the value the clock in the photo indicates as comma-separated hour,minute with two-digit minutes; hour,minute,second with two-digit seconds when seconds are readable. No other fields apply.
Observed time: 8,34
